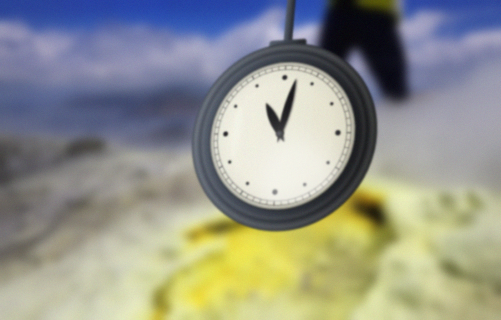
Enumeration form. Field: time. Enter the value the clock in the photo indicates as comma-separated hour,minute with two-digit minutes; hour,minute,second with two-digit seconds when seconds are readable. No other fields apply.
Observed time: 11,02
